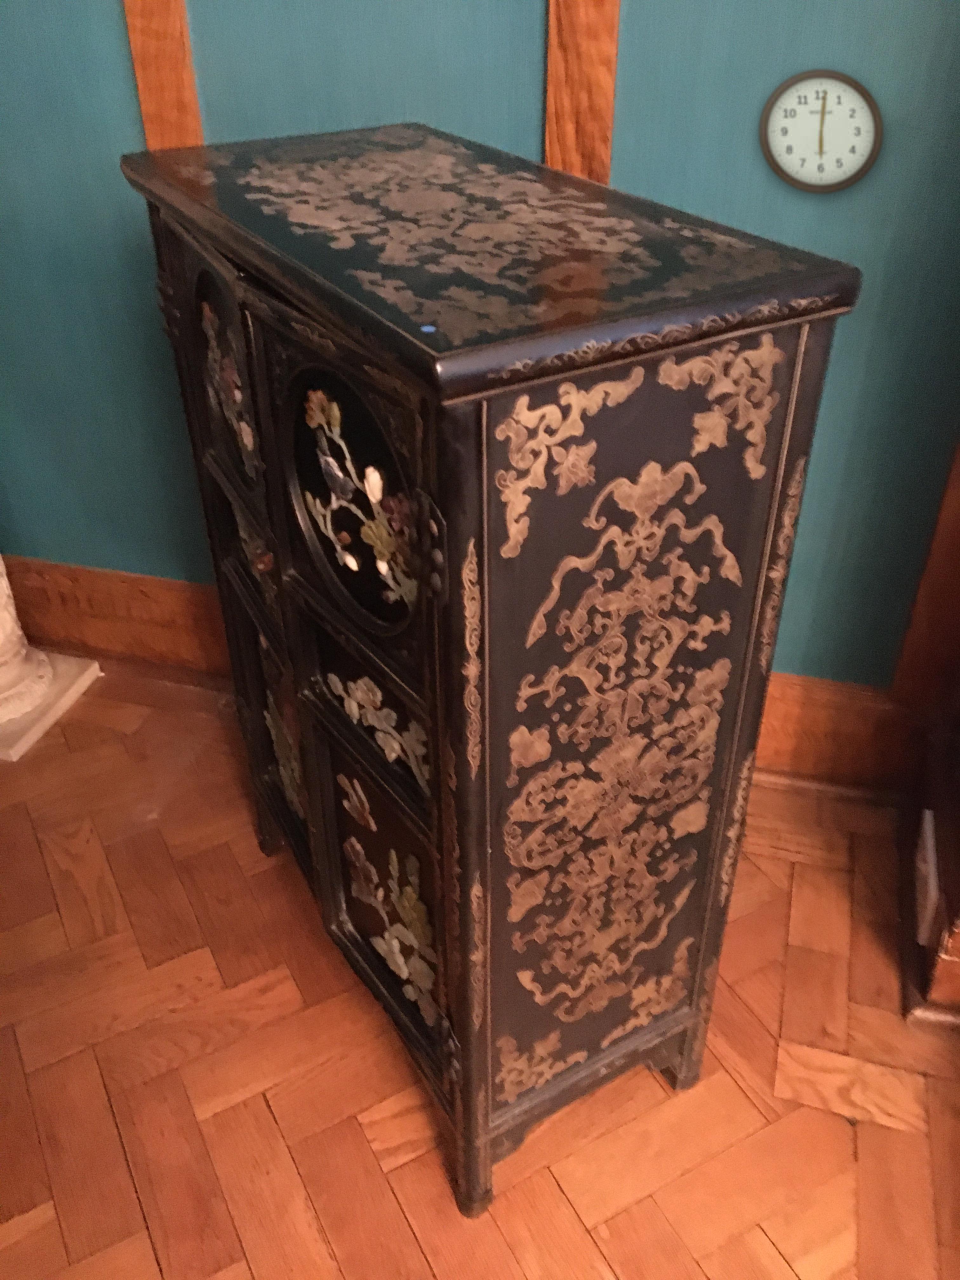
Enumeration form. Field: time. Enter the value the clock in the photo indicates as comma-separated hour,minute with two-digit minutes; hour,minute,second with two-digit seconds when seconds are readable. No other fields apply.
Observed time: 6,01
